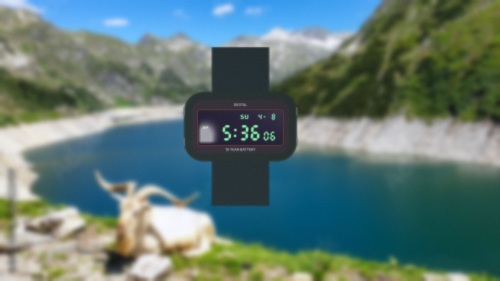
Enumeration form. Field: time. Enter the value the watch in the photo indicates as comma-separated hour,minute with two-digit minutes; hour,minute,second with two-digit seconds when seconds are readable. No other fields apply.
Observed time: 5,36,06
